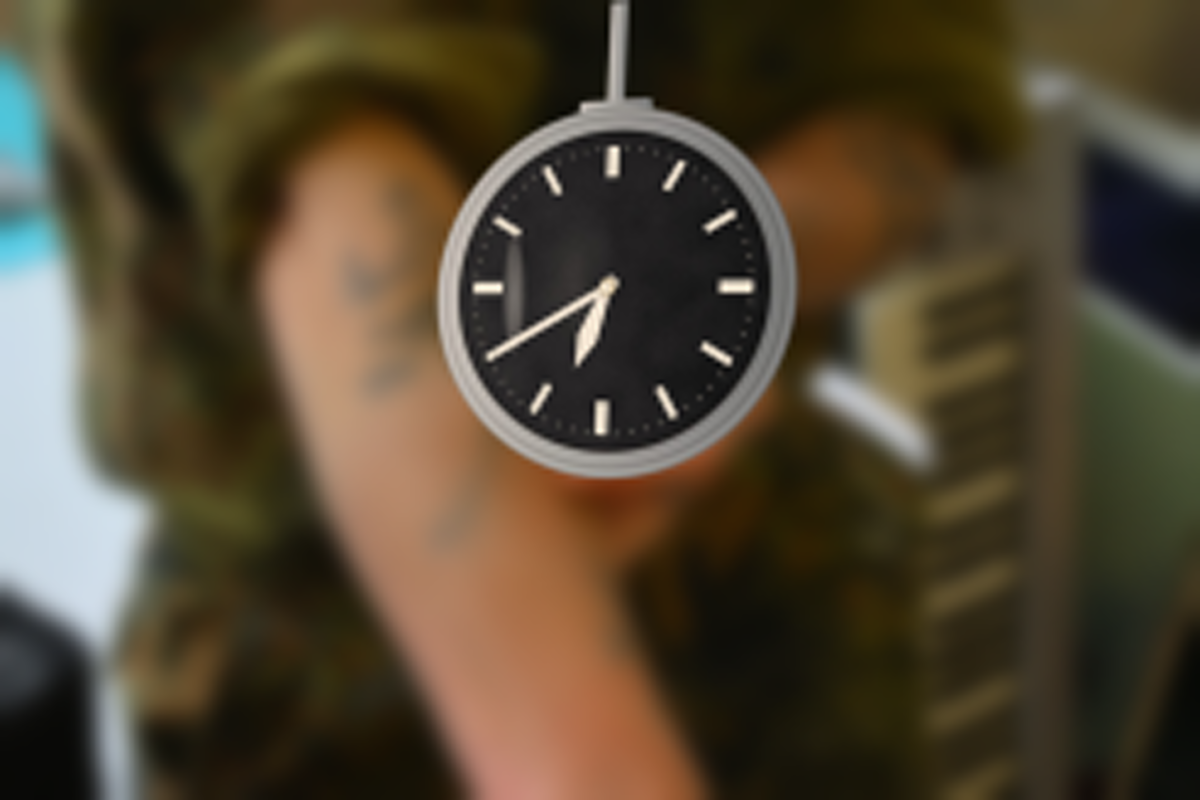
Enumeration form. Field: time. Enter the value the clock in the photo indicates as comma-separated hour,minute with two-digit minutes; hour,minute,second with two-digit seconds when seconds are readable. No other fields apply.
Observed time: 6,40
